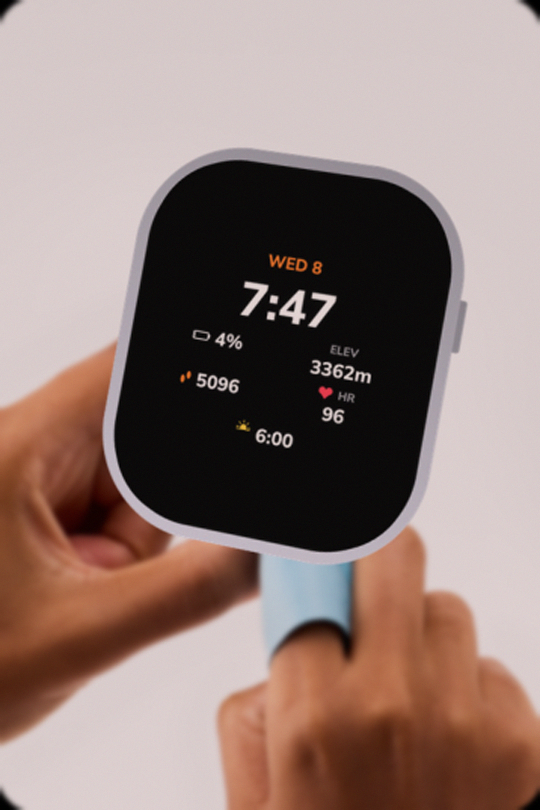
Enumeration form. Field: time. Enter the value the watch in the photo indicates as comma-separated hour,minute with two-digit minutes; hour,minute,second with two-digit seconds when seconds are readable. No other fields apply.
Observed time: 7,47
